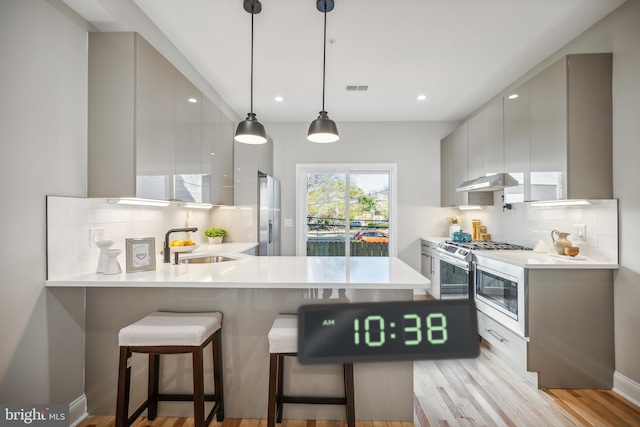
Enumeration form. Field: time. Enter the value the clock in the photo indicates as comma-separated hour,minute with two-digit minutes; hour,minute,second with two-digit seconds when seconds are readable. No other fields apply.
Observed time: 10,38
